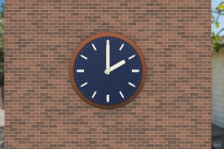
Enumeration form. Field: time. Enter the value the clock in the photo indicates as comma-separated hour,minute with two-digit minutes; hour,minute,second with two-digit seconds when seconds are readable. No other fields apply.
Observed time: 2,00
